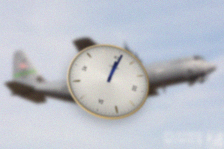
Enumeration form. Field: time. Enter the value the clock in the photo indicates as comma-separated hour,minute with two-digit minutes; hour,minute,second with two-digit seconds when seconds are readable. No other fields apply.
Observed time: 12,01
